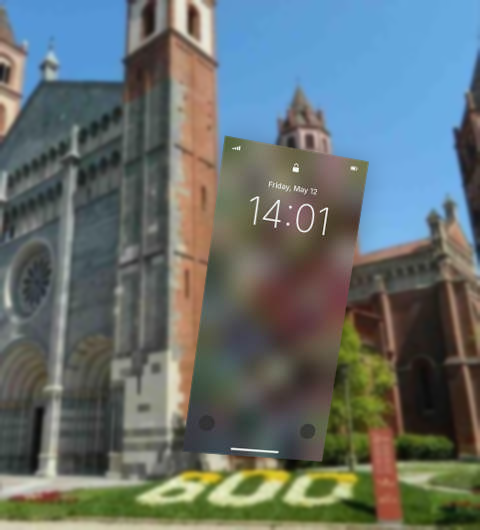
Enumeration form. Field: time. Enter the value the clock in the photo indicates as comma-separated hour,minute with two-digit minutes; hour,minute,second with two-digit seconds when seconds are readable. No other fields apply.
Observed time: 14,01
